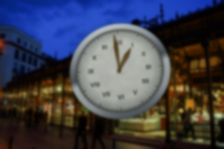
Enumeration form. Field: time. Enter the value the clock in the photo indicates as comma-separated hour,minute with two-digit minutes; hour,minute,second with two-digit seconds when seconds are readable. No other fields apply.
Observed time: 12,59
